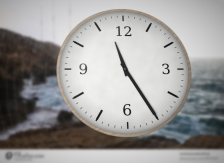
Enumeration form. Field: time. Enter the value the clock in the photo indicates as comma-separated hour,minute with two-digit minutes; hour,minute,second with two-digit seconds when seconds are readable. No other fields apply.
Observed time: 11,25
